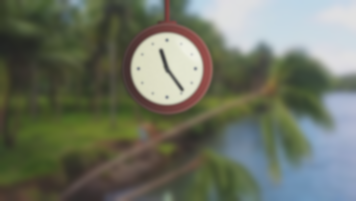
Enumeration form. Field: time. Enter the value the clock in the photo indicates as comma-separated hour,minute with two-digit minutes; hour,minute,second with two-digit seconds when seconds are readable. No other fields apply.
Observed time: 11,24
